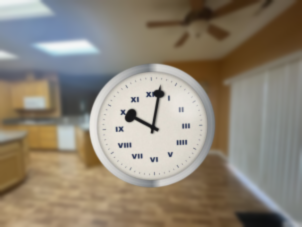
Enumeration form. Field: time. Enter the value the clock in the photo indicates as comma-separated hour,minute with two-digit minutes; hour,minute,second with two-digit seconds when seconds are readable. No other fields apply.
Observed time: 10,02
